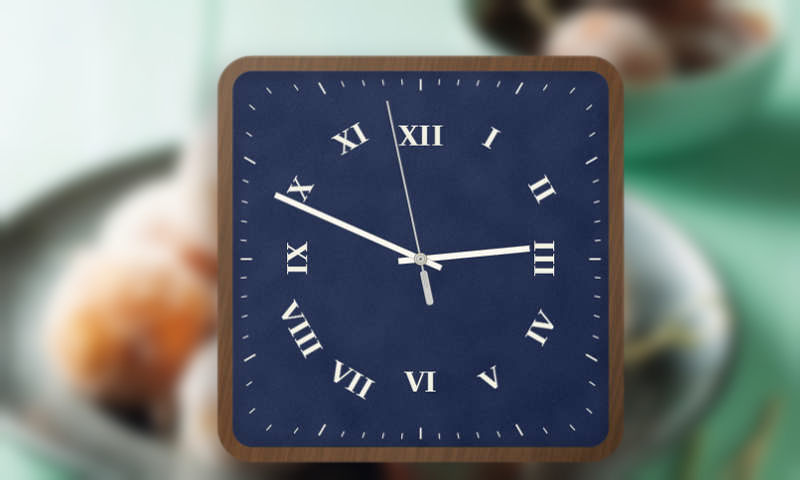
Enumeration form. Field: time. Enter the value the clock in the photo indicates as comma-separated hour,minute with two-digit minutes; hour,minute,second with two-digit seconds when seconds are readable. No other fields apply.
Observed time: 2,48,58
